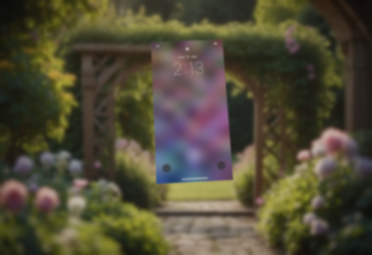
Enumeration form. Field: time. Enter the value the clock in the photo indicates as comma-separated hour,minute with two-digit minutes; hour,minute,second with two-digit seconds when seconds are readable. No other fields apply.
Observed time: 2,13
